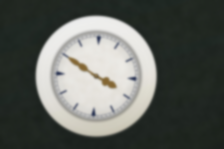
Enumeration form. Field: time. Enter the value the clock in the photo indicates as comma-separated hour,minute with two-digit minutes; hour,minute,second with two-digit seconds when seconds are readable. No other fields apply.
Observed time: 3,50
